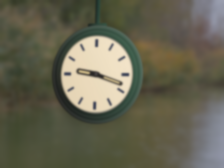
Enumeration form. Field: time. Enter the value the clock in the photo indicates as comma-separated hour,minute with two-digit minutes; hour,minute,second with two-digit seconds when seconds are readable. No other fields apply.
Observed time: 9,18
